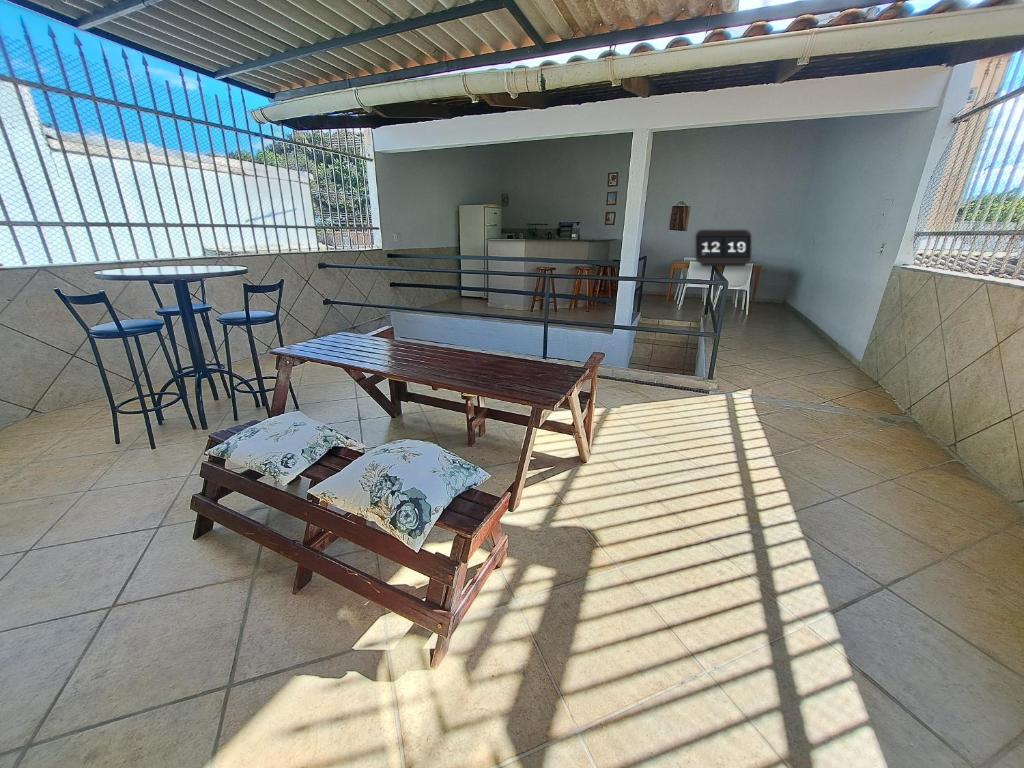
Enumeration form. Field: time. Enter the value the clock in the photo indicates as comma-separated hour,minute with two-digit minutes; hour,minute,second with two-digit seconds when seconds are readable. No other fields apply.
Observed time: 12,19
